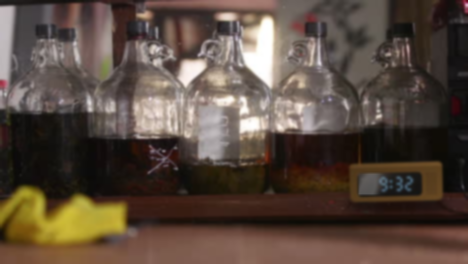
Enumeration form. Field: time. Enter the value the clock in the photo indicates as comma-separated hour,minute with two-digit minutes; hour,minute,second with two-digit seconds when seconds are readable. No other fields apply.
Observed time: 9,32
